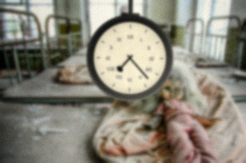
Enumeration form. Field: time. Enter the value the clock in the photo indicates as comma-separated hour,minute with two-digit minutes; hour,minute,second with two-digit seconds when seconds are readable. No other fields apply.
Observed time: 7,23
